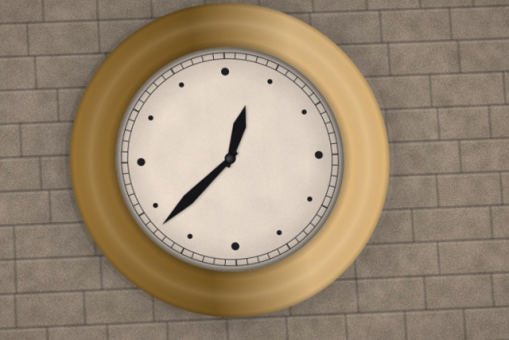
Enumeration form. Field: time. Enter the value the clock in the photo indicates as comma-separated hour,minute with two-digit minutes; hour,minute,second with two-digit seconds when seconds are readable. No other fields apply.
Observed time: 12,38
